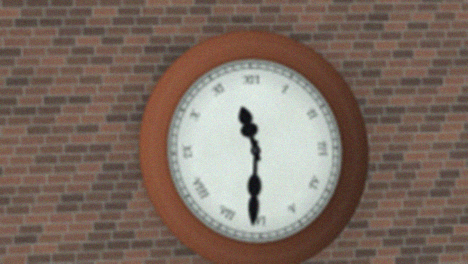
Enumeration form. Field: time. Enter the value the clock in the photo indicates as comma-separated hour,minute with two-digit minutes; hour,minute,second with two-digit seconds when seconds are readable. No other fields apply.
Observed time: 11,31
